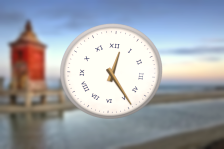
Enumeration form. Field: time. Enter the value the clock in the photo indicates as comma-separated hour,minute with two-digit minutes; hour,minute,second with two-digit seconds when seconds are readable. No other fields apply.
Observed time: 12,24
